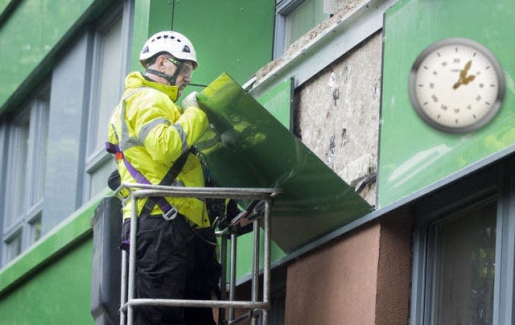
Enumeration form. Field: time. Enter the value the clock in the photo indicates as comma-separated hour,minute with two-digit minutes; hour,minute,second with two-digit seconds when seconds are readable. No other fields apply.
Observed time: 2,05
